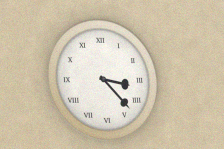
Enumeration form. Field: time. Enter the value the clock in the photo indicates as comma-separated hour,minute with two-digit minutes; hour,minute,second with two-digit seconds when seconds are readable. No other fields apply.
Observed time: 3,23
